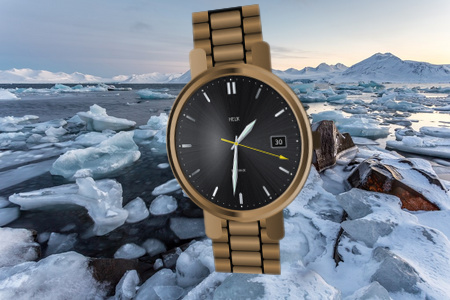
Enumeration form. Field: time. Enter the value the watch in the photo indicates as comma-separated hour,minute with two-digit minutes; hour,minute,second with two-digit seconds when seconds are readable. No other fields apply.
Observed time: 1,31,18
